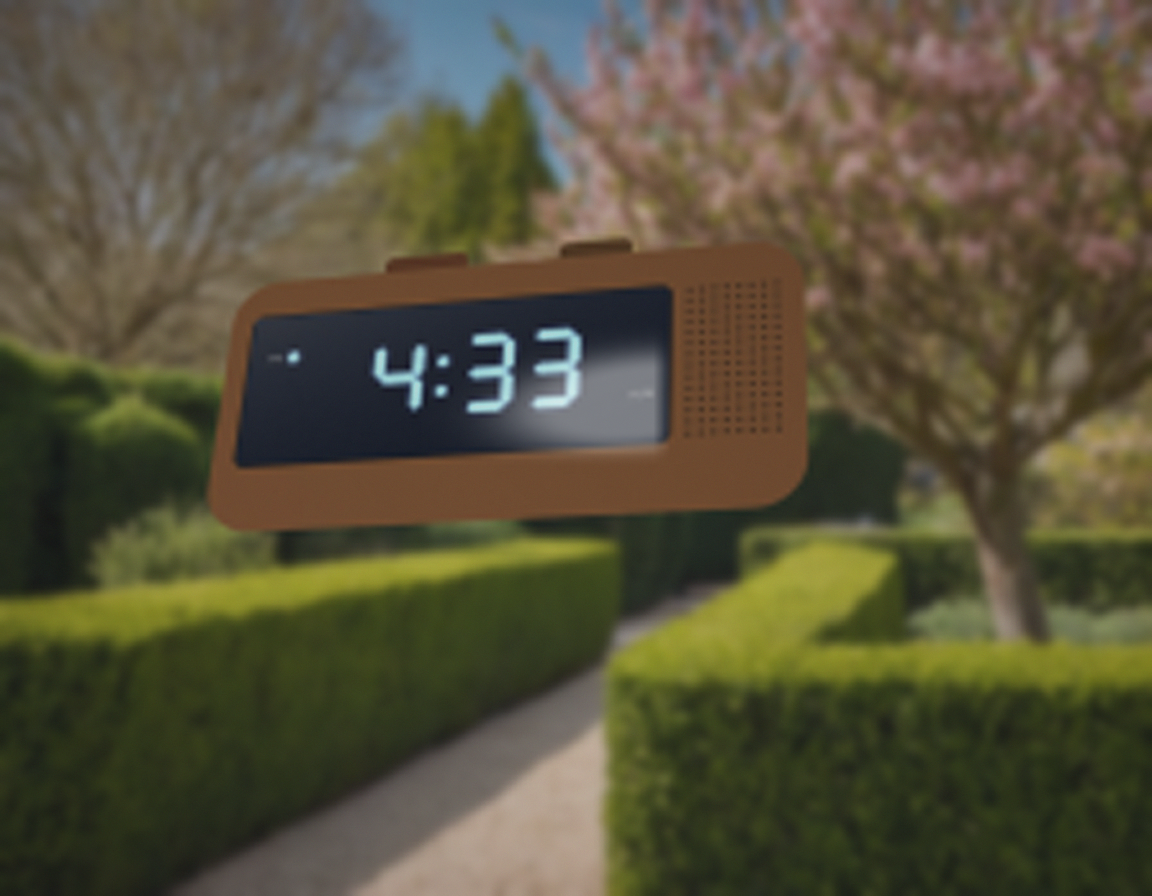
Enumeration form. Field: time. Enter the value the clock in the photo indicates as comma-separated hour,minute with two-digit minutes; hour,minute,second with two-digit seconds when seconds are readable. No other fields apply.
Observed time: 4,33
